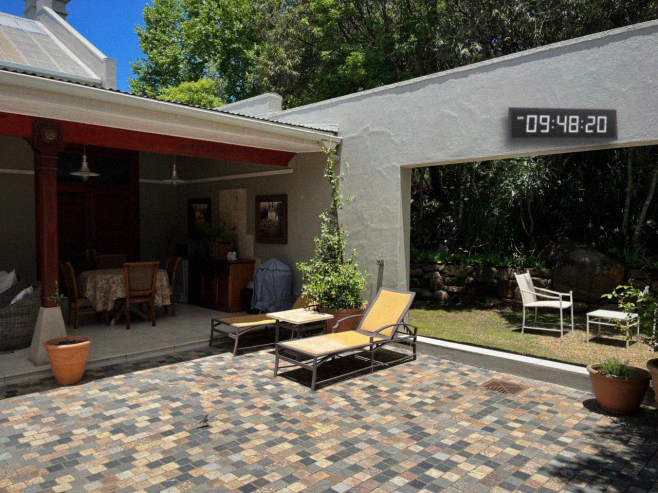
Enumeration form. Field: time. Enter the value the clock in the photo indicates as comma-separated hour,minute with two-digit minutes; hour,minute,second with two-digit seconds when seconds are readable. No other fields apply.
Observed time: 9,48,20
